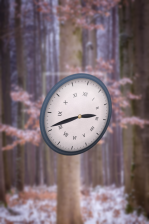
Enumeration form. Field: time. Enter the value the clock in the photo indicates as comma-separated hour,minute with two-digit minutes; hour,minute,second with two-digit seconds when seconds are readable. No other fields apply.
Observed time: 2,41
